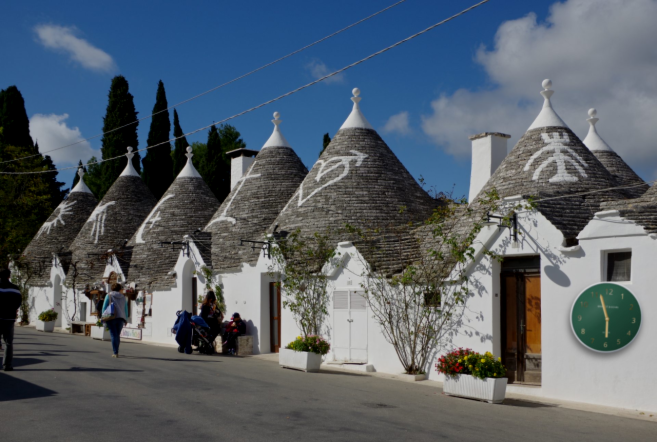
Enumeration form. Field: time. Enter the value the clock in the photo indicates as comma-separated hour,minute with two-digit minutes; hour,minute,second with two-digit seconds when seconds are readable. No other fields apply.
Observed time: 5,57
